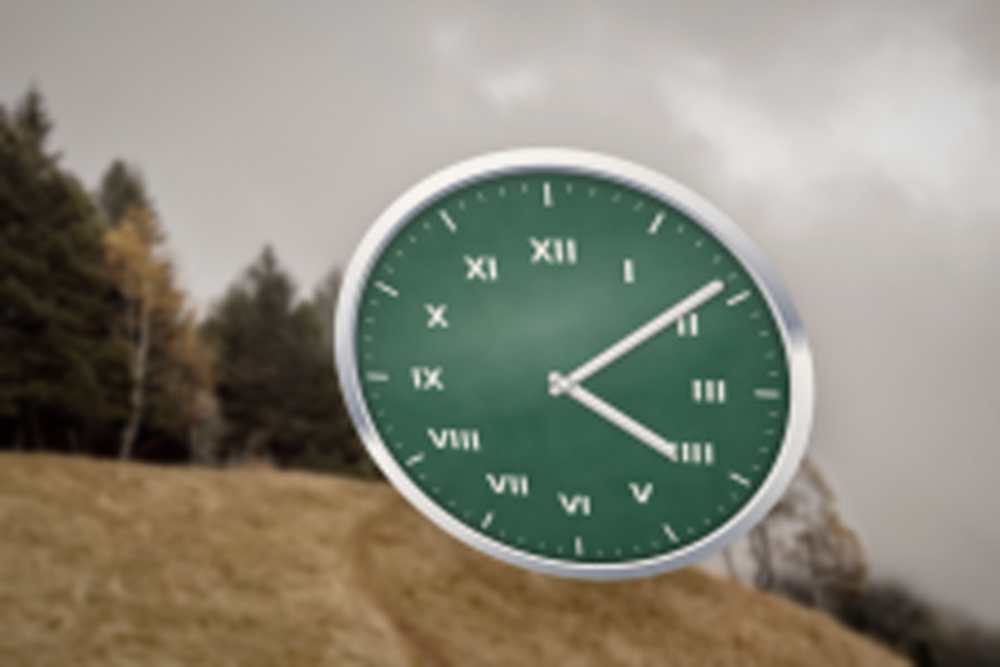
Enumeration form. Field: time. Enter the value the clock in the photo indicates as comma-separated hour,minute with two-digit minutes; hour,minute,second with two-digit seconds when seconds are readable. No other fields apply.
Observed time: 4,09
